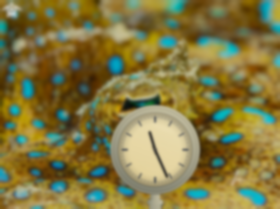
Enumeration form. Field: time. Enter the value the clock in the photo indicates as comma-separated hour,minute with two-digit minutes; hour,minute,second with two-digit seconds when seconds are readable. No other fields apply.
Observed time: 11,26
